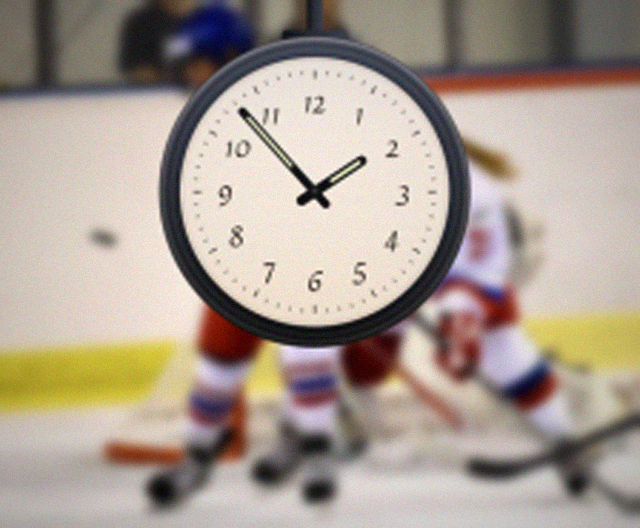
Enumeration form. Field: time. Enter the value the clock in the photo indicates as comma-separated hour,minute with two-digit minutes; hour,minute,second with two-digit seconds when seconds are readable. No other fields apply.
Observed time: 1,53
